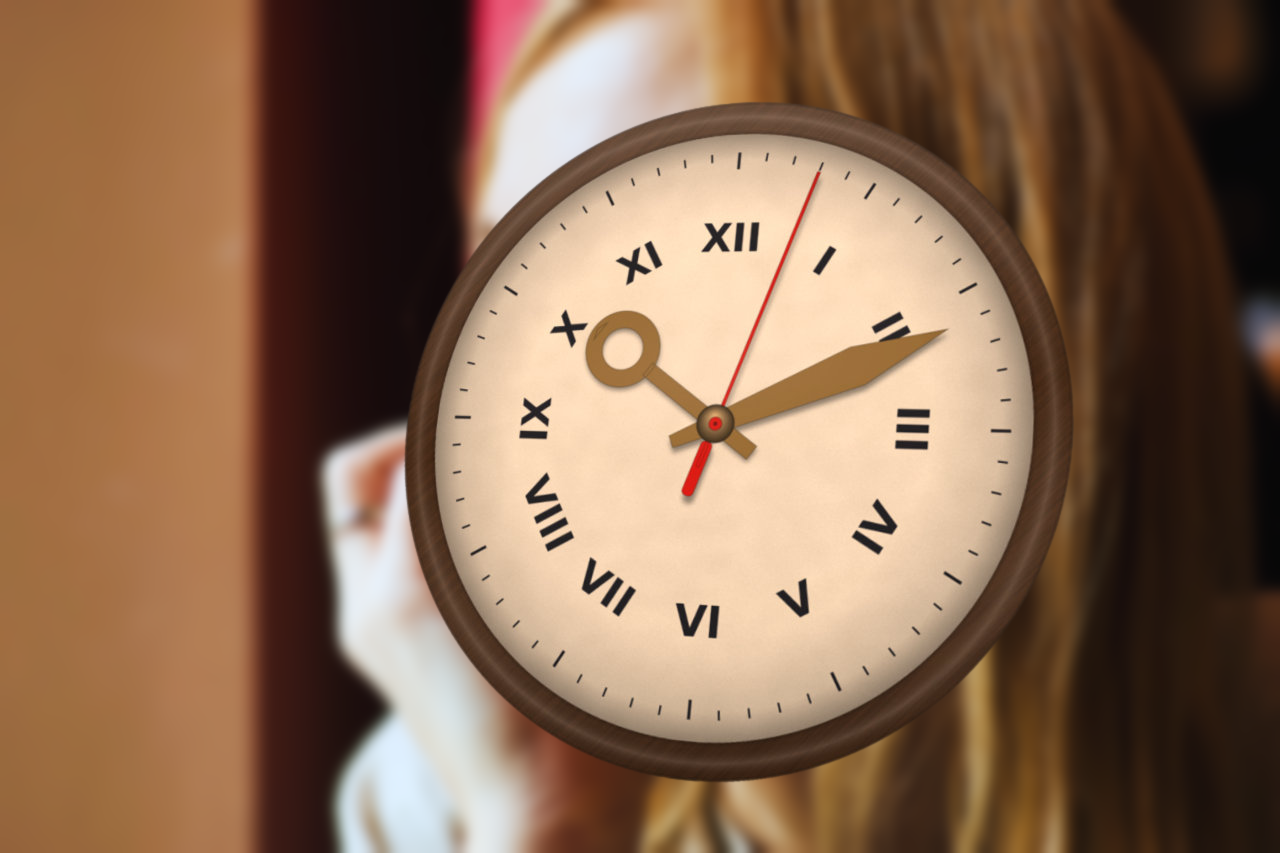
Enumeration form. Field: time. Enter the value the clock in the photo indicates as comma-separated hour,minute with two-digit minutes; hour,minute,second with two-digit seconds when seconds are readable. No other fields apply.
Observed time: 10,11,03
